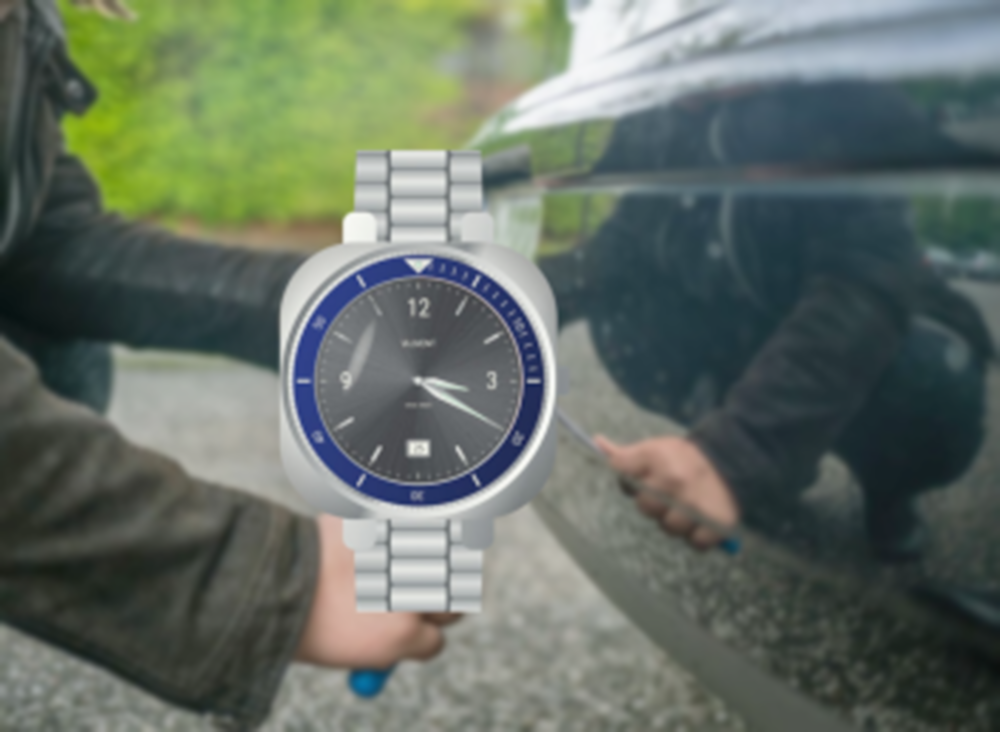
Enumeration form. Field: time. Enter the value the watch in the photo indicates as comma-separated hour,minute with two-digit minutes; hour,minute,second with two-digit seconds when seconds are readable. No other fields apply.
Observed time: 3,20
